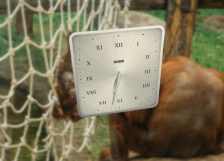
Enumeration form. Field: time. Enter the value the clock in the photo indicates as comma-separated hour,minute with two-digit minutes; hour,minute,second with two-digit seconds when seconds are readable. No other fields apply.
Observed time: 6,32
